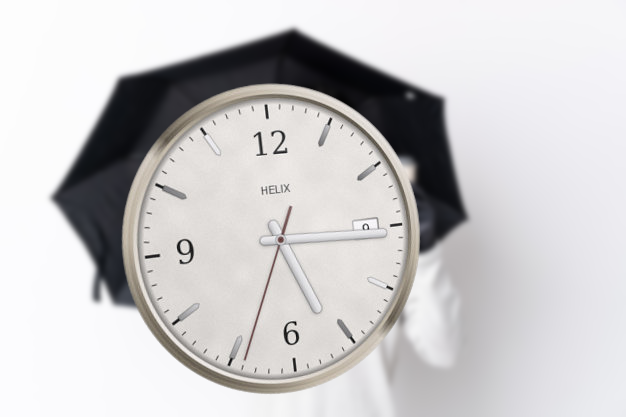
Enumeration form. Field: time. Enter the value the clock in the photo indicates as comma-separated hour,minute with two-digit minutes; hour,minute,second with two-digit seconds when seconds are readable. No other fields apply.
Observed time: 5,15,34
